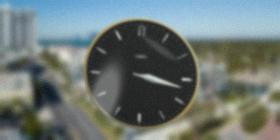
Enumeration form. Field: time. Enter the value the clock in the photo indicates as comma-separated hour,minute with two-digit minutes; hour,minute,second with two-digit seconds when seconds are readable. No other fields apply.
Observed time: 3,17
